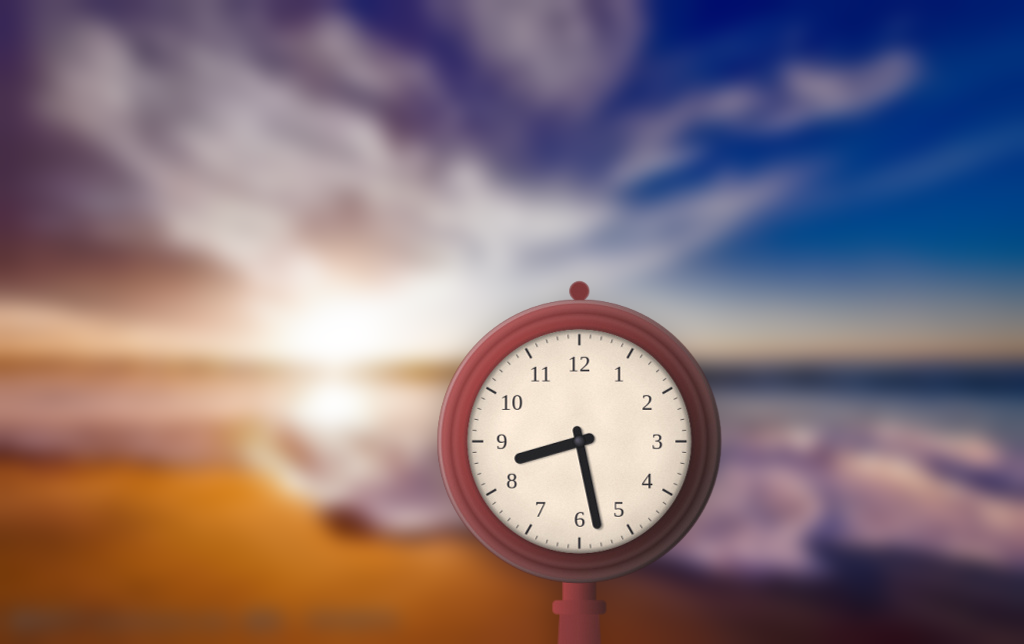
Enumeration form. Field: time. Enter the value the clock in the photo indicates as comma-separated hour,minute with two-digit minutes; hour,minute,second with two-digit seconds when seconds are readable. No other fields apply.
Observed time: 8,28
